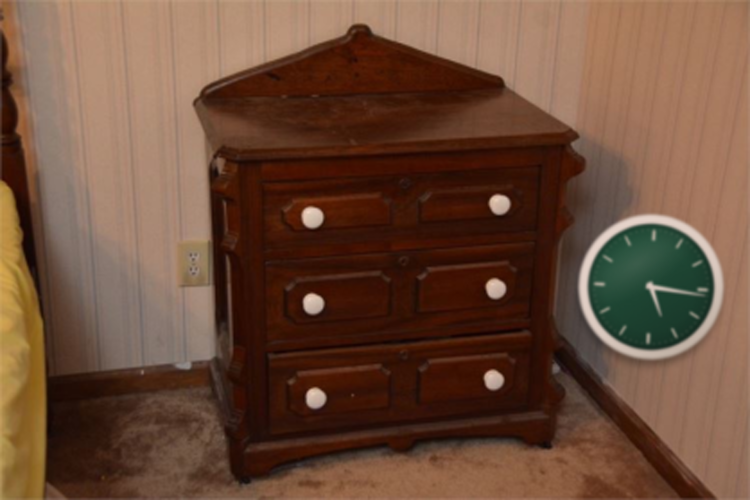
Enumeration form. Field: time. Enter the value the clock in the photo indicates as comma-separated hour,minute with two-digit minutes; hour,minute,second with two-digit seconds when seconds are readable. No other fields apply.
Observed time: 5,16
